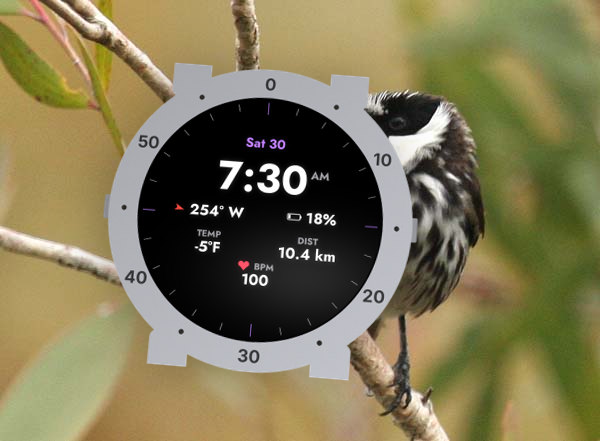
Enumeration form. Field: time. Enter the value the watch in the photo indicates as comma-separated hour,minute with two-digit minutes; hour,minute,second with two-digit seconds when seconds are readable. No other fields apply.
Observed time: 7,30
